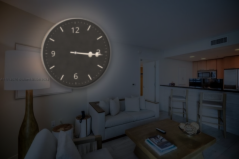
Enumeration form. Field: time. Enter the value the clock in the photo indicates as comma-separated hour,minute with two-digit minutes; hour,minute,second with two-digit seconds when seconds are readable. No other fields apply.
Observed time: 3,16
